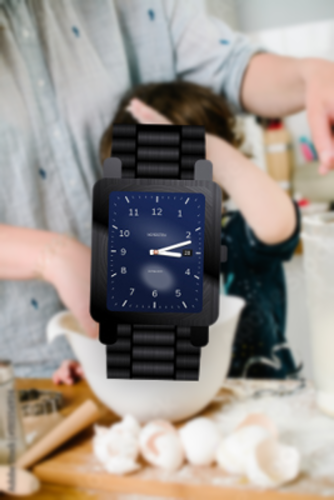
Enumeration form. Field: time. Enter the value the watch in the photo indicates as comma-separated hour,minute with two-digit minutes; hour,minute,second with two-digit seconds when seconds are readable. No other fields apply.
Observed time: 3,12
